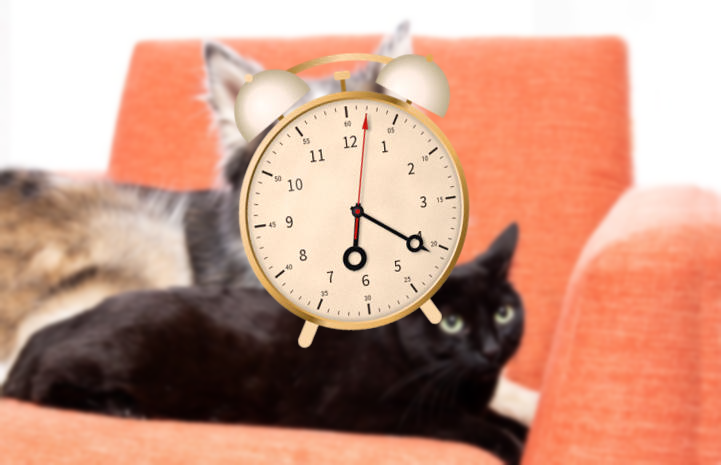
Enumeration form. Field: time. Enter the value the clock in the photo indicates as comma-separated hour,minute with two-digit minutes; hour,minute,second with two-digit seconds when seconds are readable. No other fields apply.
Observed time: 6,21,02
